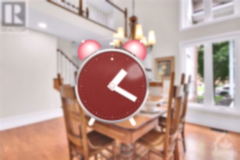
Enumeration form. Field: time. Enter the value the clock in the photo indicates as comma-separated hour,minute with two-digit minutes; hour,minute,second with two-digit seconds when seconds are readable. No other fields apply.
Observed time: 1,20
